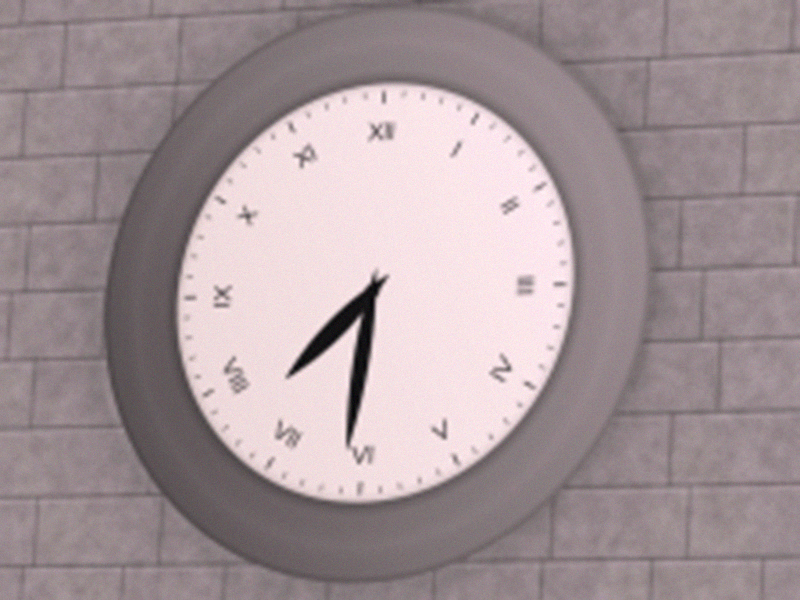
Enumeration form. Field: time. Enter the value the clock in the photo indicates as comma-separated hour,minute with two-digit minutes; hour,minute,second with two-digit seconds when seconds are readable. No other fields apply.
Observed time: 7,31
